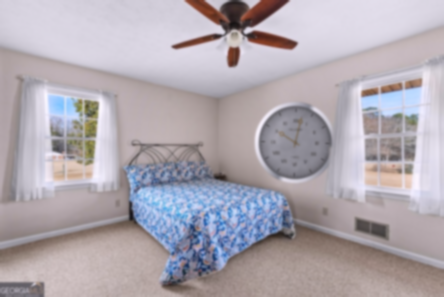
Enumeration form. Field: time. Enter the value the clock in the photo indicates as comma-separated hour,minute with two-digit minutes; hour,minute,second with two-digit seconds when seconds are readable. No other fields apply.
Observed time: 10,02
